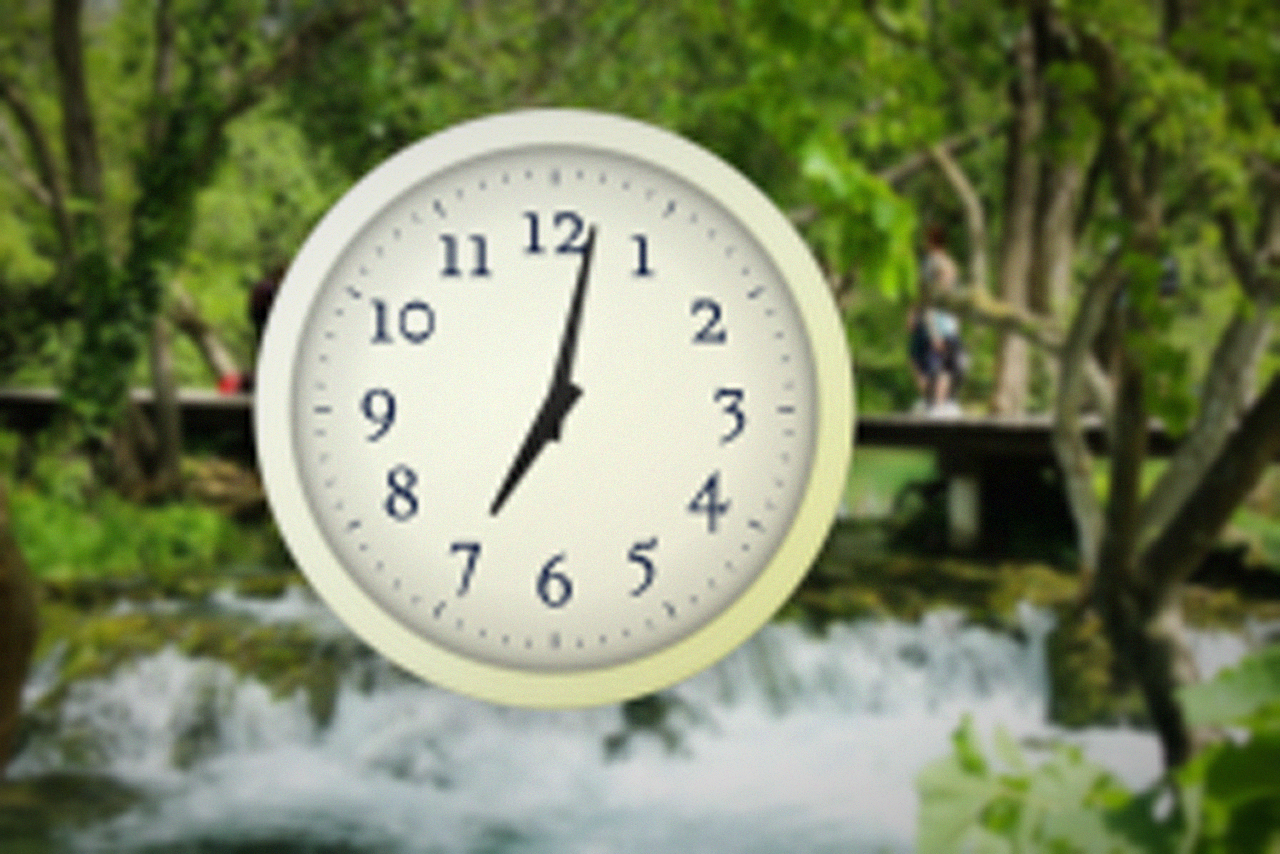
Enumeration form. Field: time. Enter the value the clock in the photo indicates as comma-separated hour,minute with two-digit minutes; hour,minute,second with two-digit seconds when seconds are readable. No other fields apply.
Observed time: 7,02
